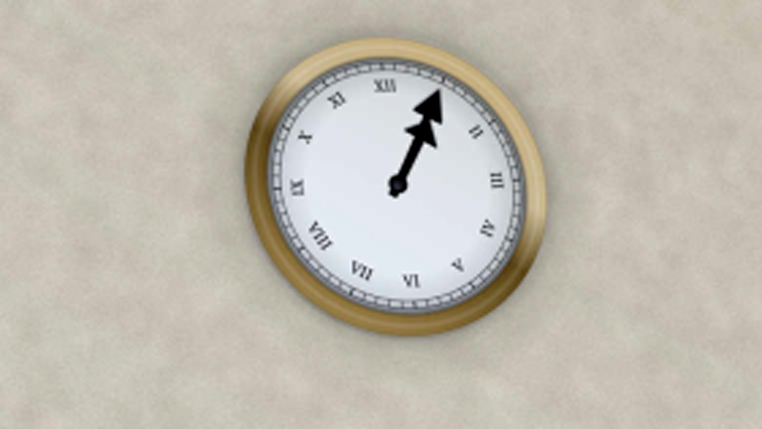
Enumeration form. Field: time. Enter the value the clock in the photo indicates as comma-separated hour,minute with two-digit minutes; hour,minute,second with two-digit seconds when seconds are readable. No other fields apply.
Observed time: 1,05
